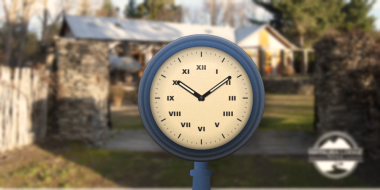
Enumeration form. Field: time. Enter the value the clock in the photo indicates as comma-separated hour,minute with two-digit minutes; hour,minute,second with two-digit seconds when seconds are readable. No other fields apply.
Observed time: 10,09
